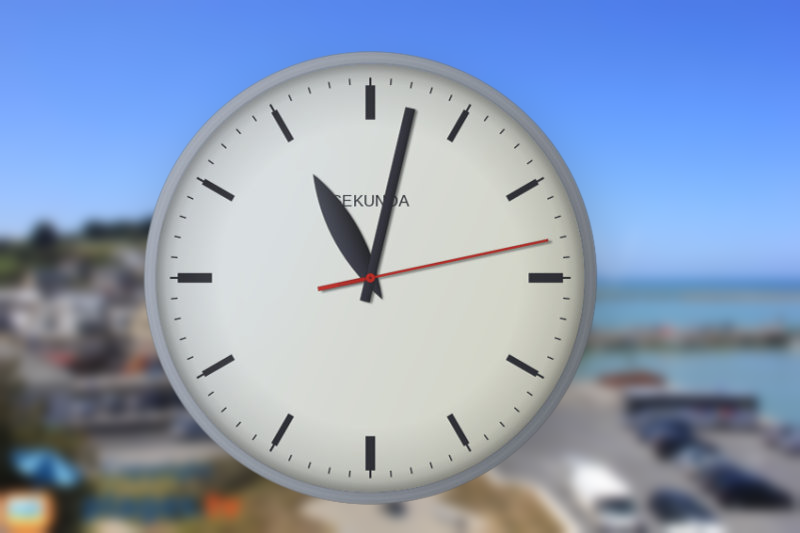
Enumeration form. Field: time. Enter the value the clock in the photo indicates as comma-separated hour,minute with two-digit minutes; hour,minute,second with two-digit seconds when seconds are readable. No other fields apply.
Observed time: 11,02,13
